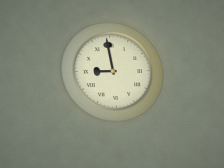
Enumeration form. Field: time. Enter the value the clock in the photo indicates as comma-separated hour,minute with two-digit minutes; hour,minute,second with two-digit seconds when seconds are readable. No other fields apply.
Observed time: 8,59
